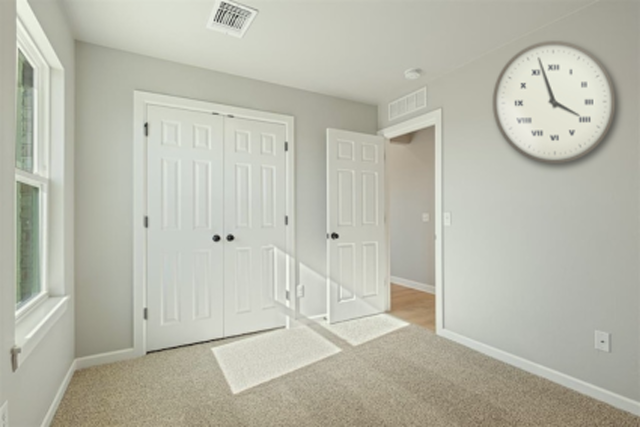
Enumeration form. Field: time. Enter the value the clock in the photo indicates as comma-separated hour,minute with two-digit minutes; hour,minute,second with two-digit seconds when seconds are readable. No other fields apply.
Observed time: 3,57
